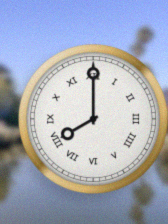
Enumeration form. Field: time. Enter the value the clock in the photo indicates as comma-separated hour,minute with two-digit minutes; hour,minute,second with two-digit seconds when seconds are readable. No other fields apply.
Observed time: 8,00
